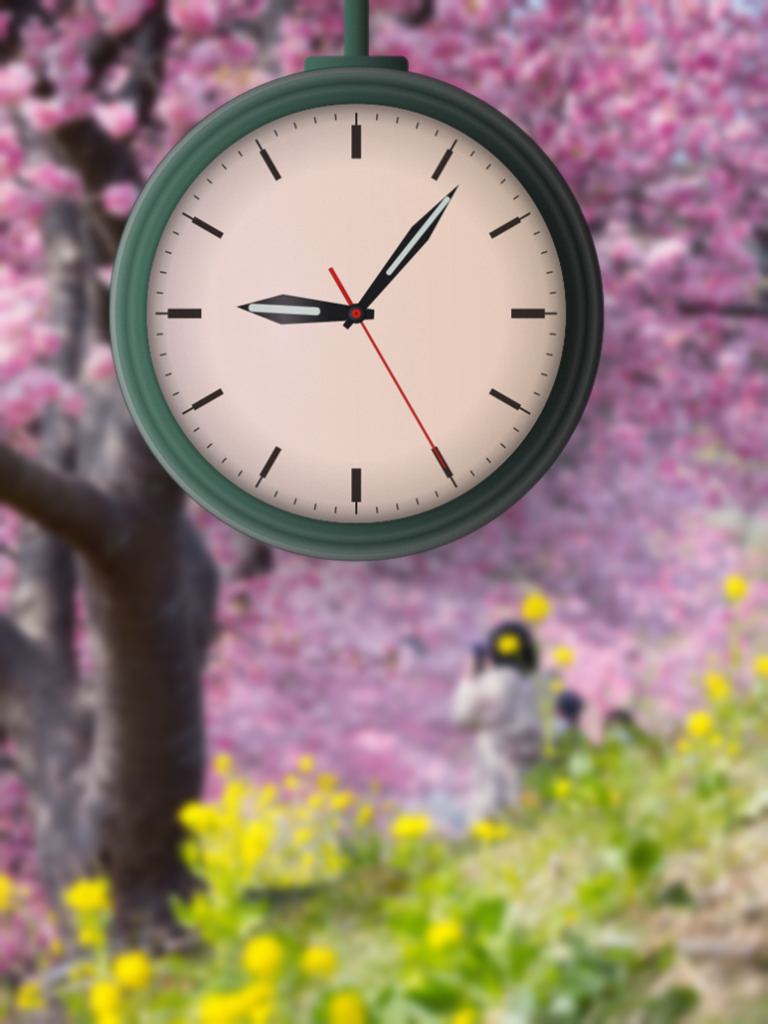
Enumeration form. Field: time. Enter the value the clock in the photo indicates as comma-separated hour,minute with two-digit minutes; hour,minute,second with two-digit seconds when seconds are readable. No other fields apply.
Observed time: 9,06,25
